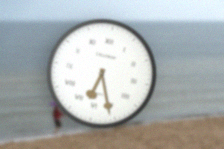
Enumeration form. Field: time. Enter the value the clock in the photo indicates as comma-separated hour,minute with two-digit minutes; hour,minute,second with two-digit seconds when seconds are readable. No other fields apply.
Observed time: 6,26
